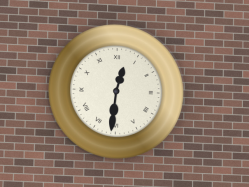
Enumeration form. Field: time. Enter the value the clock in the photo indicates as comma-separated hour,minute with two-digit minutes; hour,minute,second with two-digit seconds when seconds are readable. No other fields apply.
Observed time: 12,31
